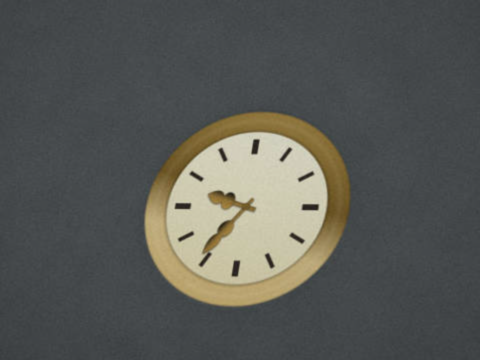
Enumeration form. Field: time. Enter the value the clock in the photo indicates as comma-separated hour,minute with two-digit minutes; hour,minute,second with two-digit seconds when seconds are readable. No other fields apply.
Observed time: 9,36
